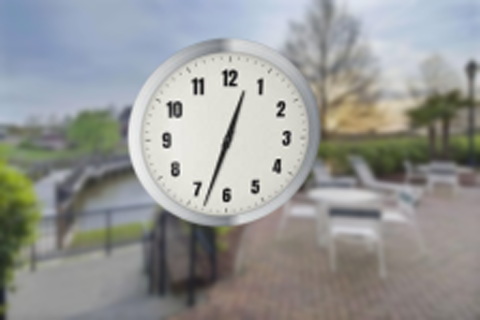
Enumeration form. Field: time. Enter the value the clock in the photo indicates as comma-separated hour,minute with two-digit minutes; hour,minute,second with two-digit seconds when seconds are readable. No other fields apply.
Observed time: 12,33
